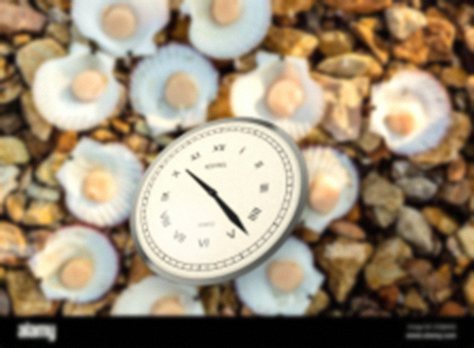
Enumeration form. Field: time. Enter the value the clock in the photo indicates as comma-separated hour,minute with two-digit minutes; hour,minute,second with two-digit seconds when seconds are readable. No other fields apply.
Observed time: 10,23
